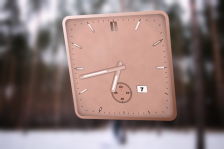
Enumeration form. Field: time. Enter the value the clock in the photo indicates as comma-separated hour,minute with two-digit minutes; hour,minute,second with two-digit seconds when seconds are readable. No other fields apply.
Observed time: 6,43
